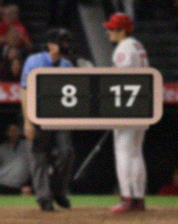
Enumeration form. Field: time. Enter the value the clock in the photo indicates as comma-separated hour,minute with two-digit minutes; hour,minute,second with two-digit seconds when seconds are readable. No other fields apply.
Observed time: 8,17
